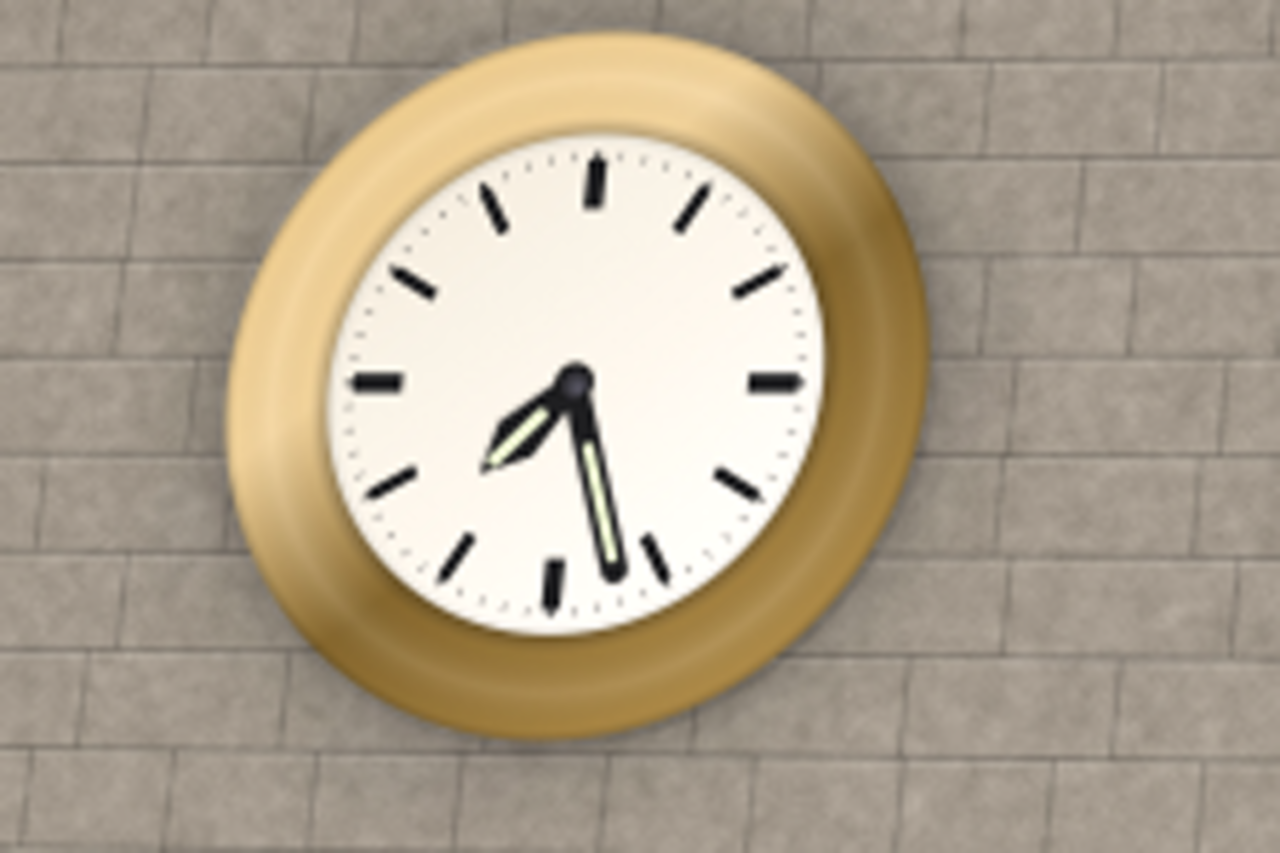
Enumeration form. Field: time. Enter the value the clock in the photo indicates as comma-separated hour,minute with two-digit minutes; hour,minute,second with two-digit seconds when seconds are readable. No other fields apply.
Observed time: 7,27
